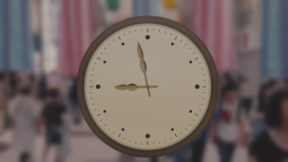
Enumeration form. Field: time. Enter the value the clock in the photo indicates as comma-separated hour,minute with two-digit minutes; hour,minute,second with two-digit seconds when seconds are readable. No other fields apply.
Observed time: 8,58
